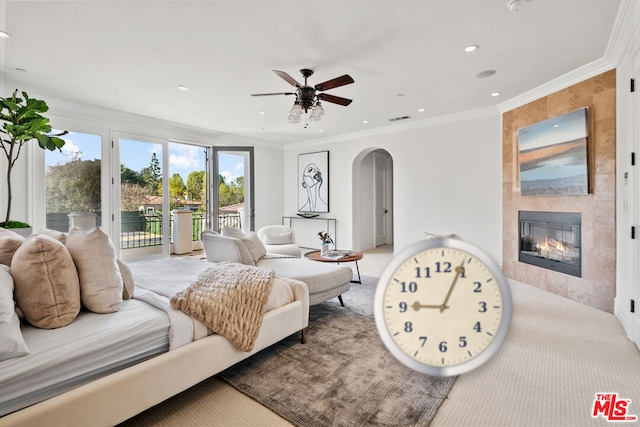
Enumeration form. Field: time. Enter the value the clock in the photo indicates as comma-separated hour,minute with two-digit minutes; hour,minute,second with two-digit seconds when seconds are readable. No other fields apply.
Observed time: 9,04
